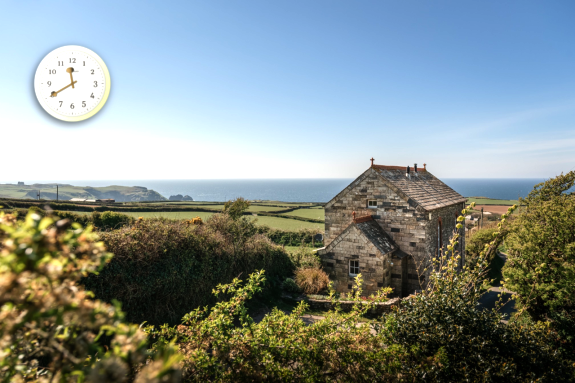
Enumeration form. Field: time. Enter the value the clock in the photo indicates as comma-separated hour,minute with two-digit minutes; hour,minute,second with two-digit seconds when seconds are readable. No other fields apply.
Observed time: 11,40
